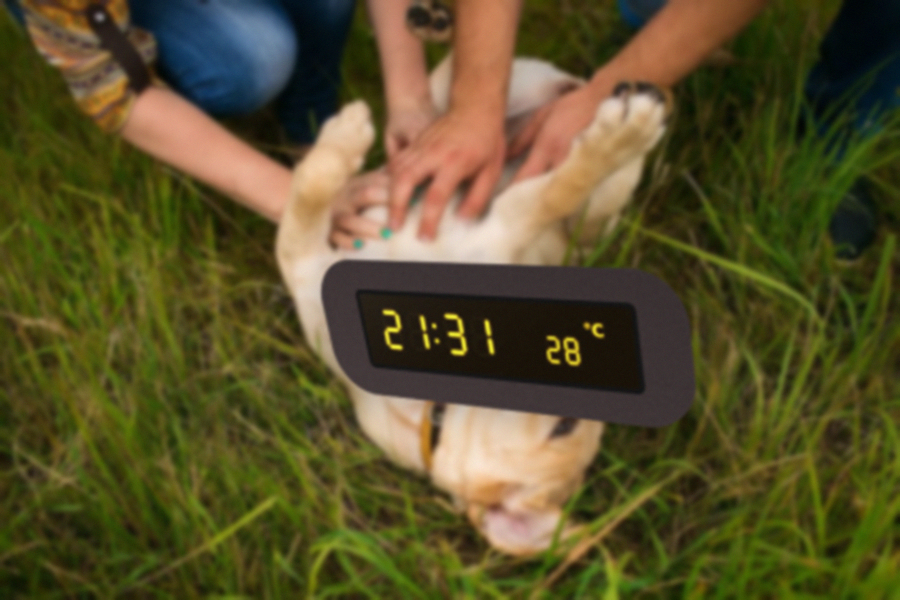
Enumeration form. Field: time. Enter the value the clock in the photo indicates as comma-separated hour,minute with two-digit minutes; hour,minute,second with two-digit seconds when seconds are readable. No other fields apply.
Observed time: 21,31
